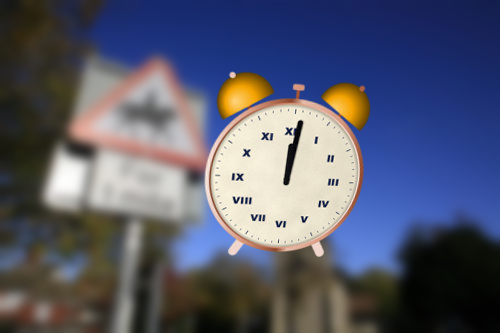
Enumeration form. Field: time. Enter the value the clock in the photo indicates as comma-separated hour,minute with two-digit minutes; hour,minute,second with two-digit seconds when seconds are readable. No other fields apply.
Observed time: 12,01
